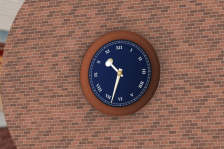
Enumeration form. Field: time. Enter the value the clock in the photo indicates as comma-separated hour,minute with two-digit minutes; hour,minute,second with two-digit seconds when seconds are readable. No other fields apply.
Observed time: 10,33
